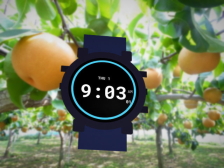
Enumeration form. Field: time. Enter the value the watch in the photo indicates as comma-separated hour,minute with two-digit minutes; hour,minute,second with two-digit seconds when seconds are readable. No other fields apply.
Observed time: 9,03
